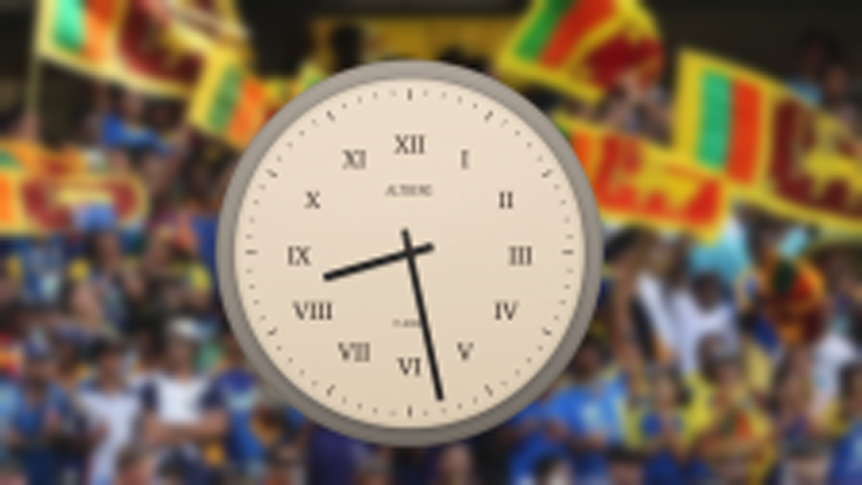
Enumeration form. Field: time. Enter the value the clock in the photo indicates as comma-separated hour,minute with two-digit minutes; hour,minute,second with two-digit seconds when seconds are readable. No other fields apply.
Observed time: 8,28
